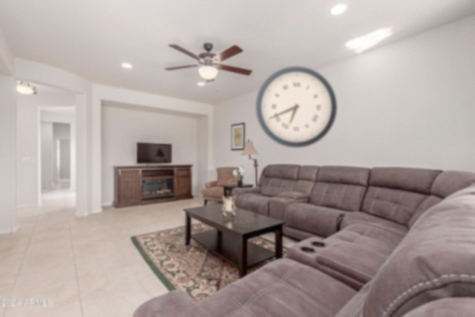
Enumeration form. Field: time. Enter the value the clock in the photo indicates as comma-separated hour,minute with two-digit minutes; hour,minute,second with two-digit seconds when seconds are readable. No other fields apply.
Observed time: 6,41
